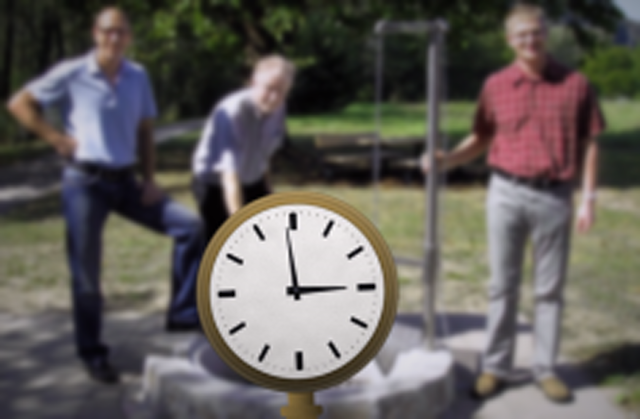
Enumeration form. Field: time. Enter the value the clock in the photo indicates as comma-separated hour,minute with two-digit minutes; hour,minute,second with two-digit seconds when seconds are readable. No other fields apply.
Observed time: 2,59
